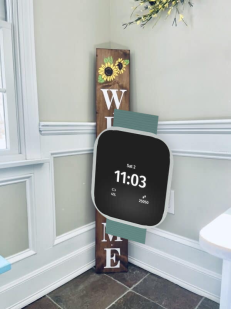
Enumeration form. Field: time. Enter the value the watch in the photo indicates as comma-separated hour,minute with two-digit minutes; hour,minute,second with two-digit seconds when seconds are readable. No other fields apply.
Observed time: 11,03
